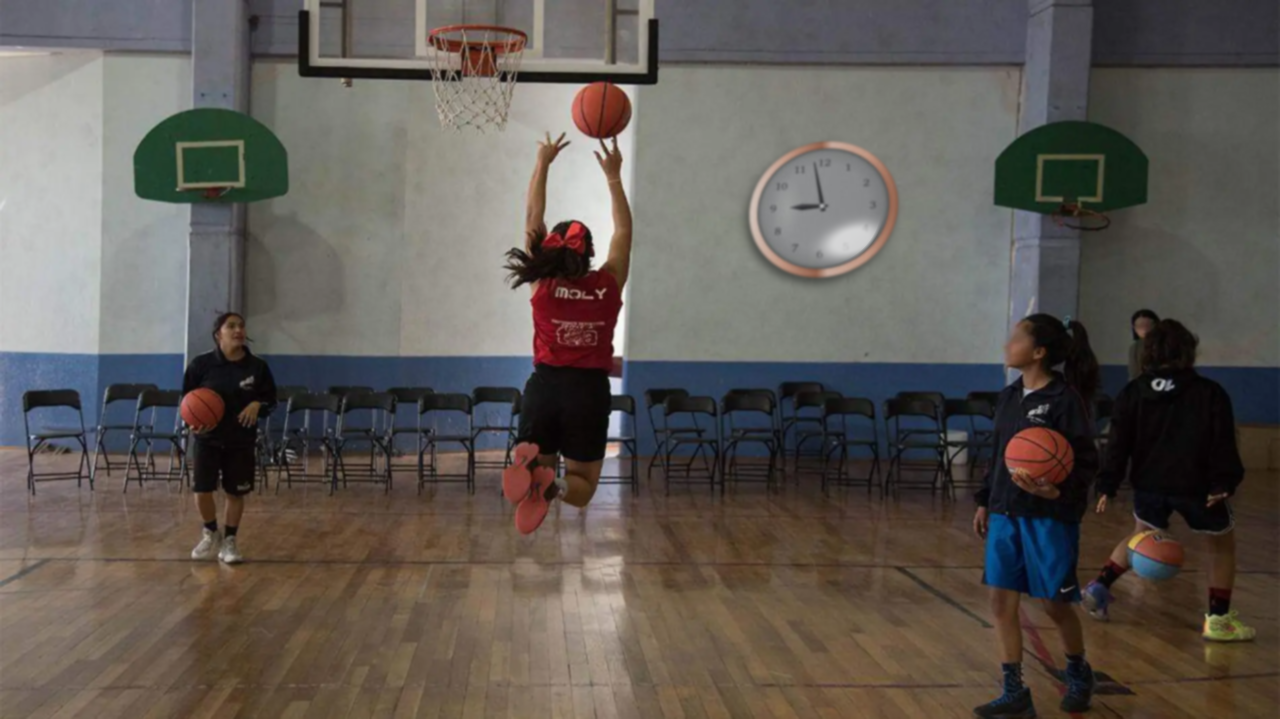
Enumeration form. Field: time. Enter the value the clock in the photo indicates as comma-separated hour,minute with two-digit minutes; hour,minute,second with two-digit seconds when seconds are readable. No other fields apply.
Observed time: 8,58
